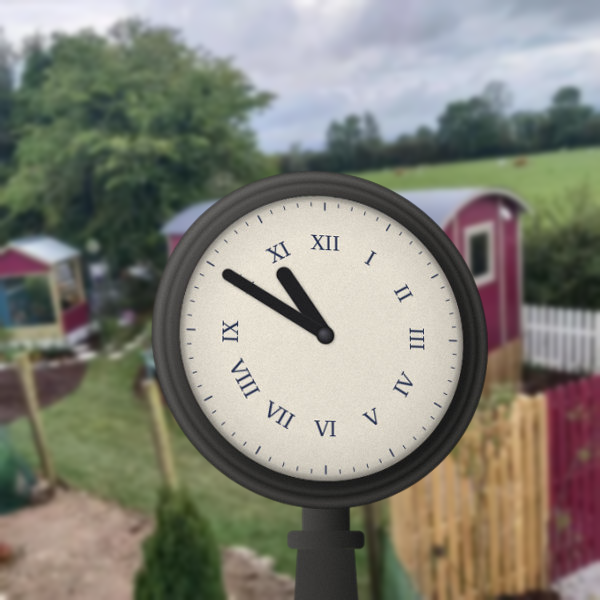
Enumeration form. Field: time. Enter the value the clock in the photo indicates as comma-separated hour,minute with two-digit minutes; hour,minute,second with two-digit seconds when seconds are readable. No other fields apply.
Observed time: 10,50
